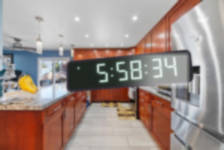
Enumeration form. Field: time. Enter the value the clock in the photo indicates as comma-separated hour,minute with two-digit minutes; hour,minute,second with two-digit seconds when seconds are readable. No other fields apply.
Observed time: 5,58,34
